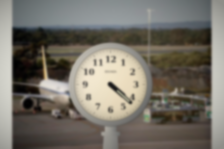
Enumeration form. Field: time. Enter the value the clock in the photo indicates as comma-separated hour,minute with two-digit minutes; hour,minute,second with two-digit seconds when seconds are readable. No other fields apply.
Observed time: 4,22
